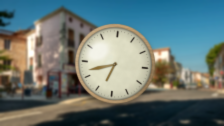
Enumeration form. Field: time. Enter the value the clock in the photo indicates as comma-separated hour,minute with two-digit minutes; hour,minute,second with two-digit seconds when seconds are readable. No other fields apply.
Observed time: 6,42
